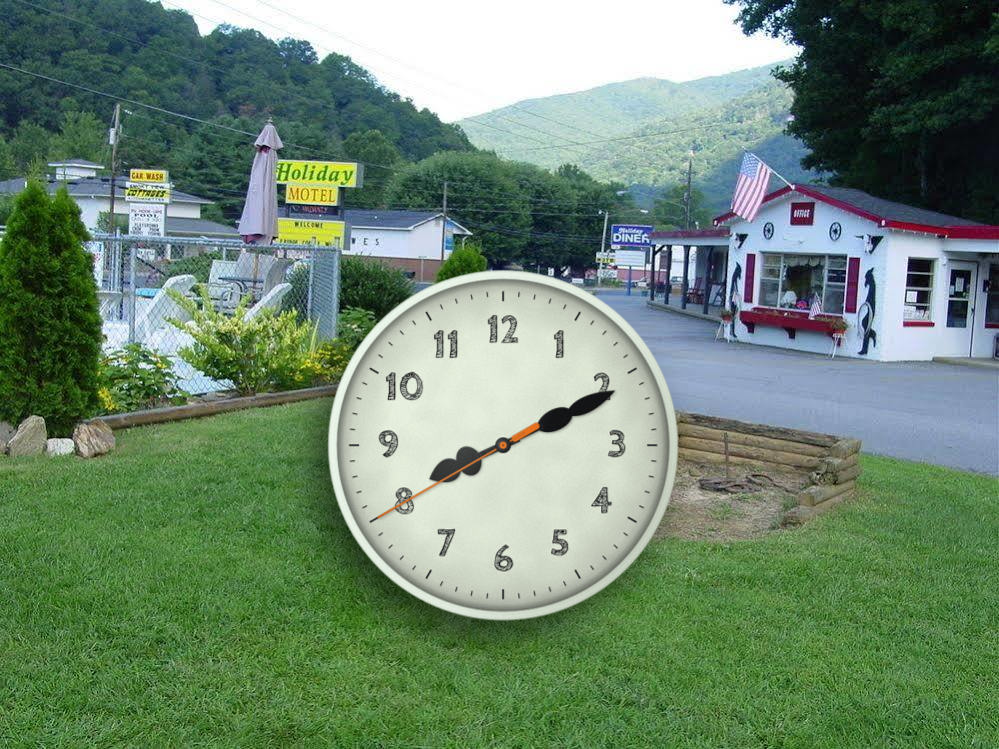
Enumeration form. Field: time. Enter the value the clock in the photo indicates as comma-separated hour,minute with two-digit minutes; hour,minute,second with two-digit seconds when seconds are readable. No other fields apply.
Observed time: 8,10,40
